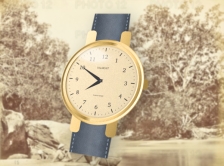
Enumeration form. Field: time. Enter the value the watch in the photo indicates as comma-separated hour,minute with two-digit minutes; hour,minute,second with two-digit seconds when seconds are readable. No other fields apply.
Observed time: 7,50
